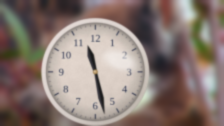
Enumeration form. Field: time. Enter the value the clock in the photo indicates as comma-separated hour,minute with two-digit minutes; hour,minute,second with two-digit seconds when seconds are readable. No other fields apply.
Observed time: 11,28
